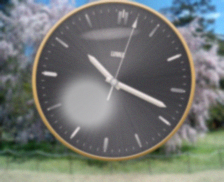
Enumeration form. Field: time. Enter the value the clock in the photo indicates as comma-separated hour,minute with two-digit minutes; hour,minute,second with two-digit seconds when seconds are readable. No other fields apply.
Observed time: 10,18,02
